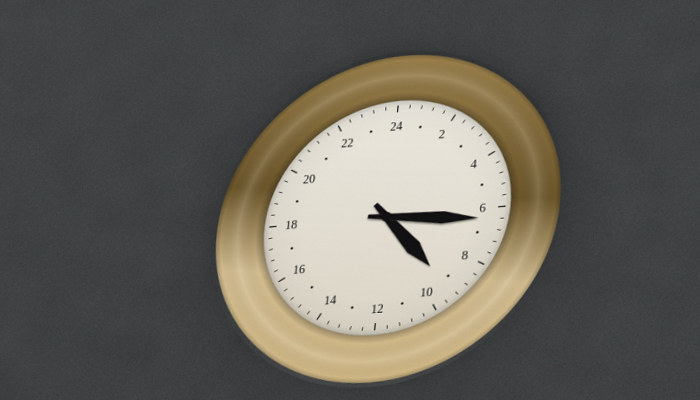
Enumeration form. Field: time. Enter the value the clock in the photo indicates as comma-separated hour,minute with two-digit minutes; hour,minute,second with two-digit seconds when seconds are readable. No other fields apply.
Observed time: 9,16
